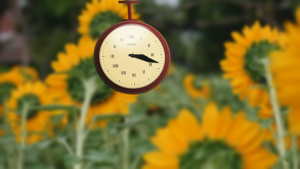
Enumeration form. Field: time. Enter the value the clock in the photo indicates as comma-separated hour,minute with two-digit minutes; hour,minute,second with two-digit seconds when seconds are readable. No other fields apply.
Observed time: 3,18
